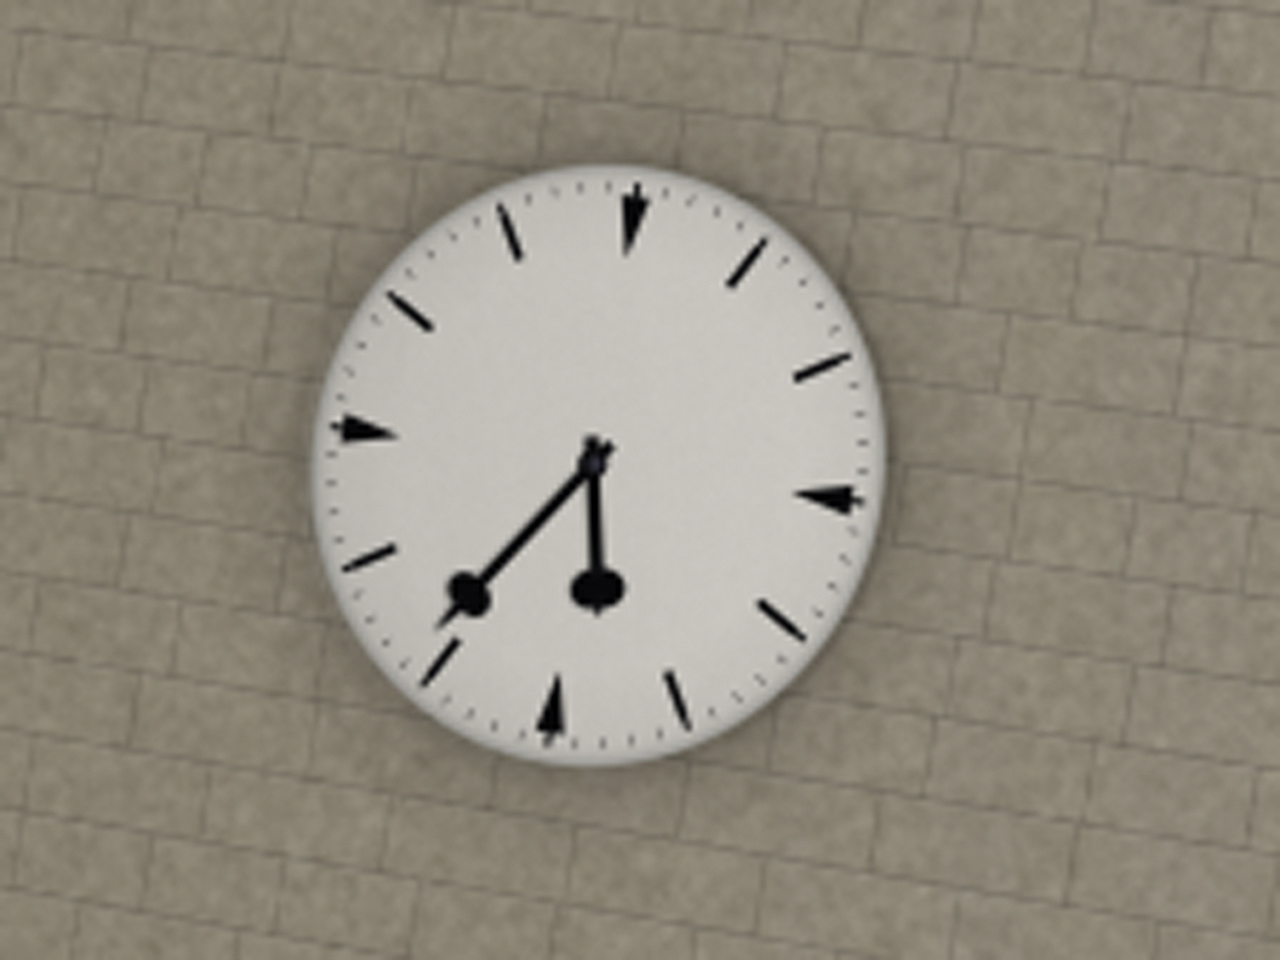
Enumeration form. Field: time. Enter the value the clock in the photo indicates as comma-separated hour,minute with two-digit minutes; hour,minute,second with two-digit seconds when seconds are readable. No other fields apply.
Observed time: 5,36
